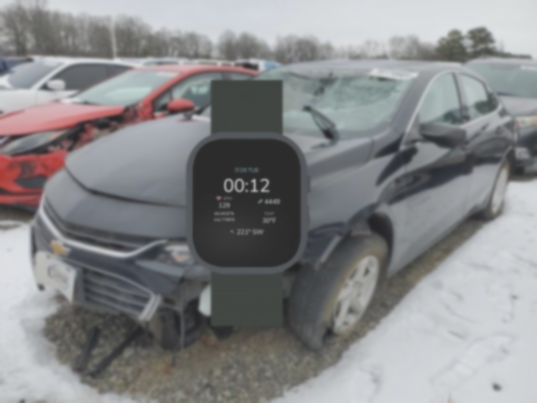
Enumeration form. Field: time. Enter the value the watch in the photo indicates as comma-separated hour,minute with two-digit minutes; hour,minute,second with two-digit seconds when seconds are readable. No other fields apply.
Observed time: 0,12
